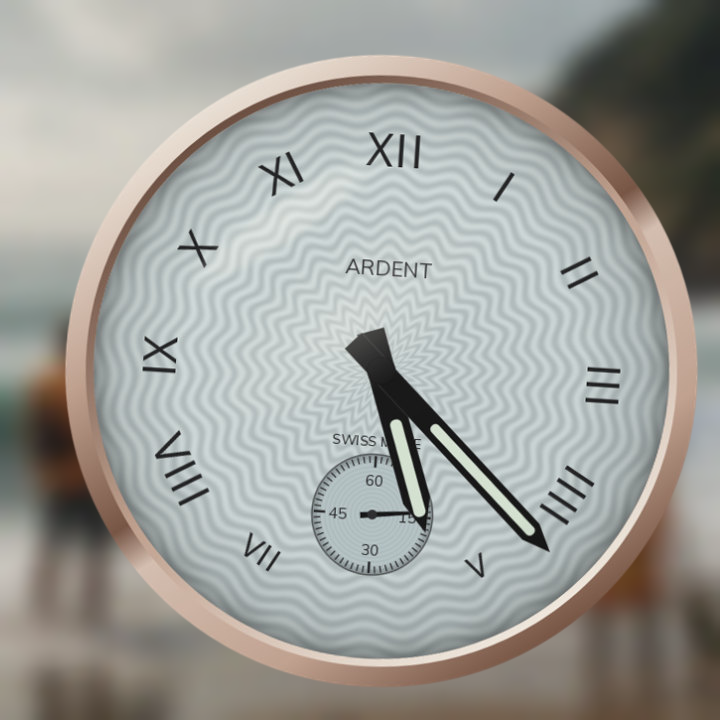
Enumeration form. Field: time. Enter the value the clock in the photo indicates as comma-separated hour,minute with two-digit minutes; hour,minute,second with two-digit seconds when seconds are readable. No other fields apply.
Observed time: 5,22,14
